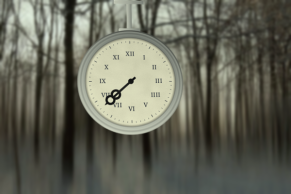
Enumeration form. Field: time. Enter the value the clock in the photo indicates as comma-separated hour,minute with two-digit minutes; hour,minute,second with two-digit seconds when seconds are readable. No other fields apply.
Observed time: 7,38
